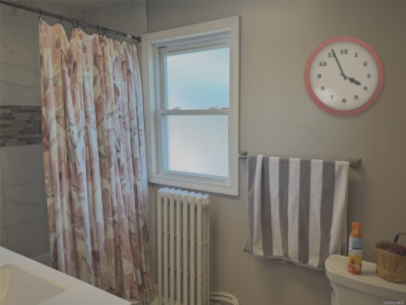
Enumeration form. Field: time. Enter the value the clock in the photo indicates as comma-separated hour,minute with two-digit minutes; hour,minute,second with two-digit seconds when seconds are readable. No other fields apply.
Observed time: 3,56
